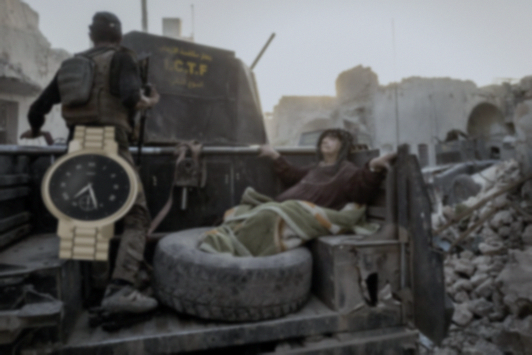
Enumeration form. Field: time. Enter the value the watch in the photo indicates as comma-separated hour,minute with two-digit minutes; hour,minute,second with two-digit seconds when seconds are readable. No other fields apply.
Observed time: 7,27
